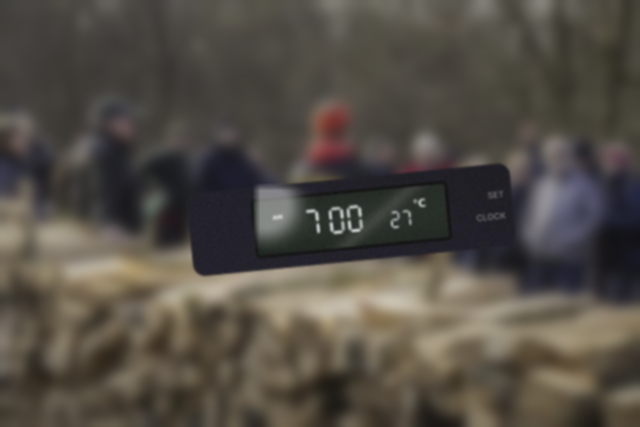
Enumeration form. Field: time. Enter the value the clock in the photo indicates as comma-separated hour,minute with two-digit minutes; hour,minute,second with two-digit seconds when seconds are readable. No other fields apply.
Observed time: 7,00
